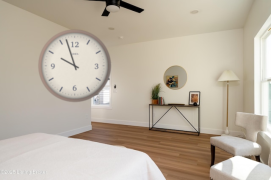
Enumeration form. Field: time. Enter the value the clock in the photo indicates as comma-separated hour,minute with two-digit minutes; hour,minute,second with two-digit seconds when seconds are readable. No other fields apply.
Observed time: 9,57
